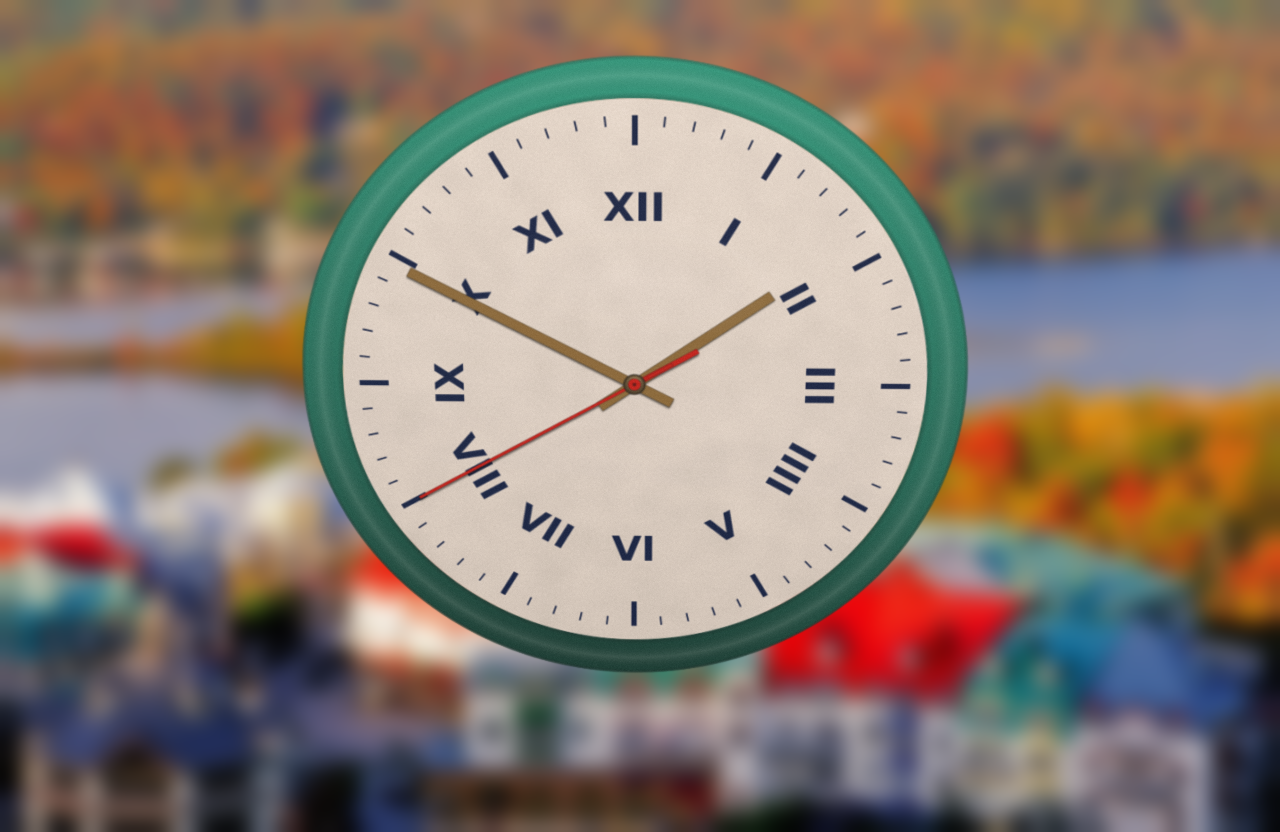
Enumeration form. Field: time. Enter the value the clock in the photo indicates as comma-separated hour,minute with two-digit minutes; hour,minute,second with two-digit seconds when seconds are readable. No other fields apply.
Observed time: 1,49,40
